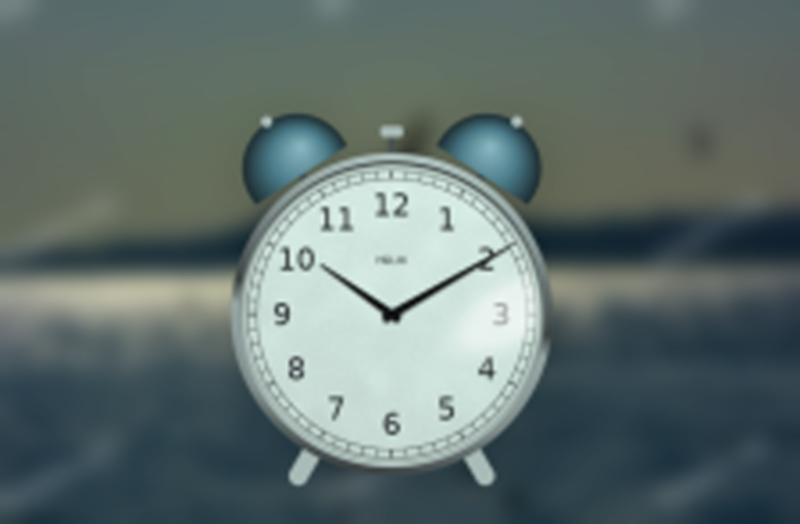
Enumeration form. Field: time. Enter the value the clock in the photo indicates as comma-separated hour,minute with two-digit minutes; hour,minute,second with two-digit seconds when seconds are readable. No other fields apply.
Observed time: 10,10
